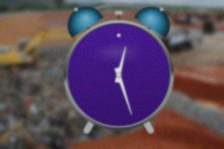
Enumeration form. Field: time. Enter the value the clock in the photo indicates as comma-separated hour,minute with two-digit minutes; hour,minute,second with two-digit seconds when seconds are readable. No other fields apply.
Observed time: 12,27
